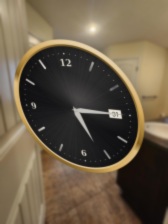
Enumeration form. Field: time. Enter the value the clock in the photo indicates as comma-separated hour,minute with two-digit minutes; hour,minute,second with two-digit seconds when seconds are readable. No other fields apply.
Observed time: 5,15
